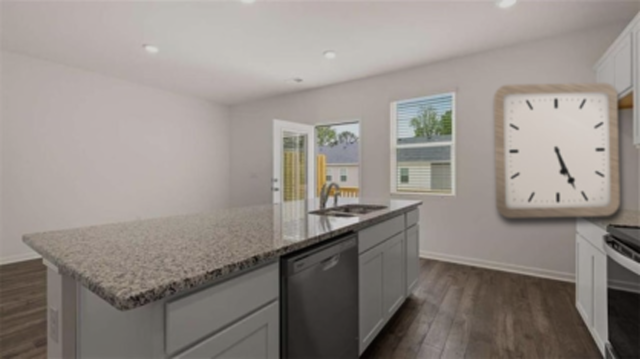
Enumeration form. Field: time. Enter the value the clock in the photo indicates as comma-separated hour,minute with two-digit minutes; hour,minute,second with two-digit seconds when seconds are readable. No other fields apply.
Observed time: 5,26
